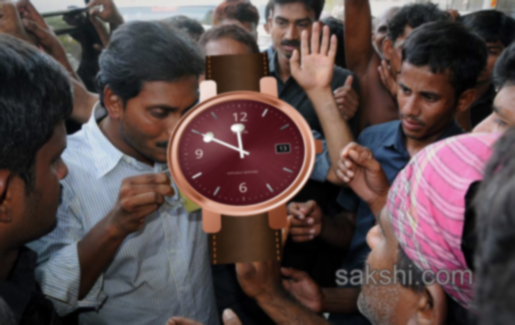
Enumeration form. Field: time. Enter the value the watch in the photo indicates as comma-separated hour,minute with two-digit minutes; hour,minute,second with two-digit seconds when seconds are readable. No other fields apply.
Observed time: 11,50
